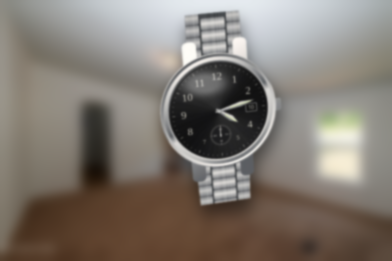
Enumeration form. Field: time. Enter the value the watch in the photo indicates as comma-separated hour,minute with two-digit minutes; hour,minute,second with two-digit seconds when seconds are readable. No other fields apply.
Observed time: 4,13
